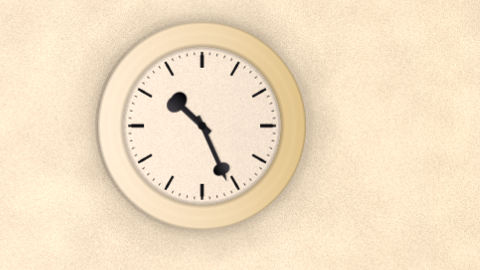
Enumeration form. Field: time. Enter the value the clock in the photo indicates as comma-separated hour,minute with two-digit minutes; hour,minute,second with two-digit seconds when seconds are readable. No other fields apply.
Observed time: 10,26
